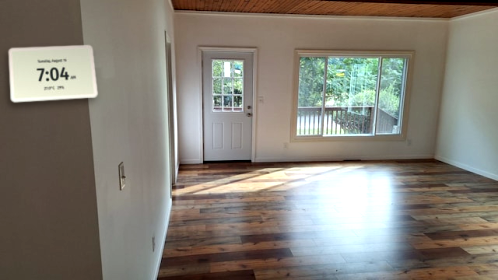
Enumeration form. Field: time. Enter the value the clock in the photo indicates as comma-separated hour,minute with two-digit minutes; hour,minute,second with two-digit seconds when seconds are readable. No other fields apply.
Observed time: 7,04
